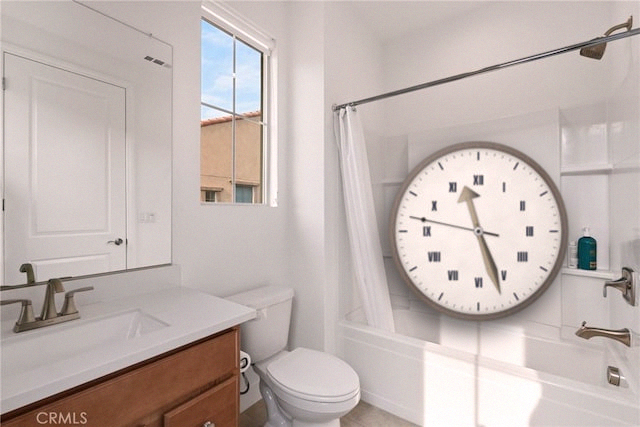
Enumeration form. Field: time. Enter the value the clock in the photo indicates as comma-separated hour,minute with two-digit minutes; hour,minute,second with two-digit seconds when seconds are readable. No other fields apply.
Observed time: 11,26,47
